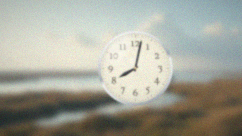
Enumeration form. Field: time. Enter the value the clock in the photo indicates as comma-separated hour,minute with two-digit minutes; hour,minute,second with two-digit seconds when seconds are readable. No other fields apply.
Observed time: 8,02
